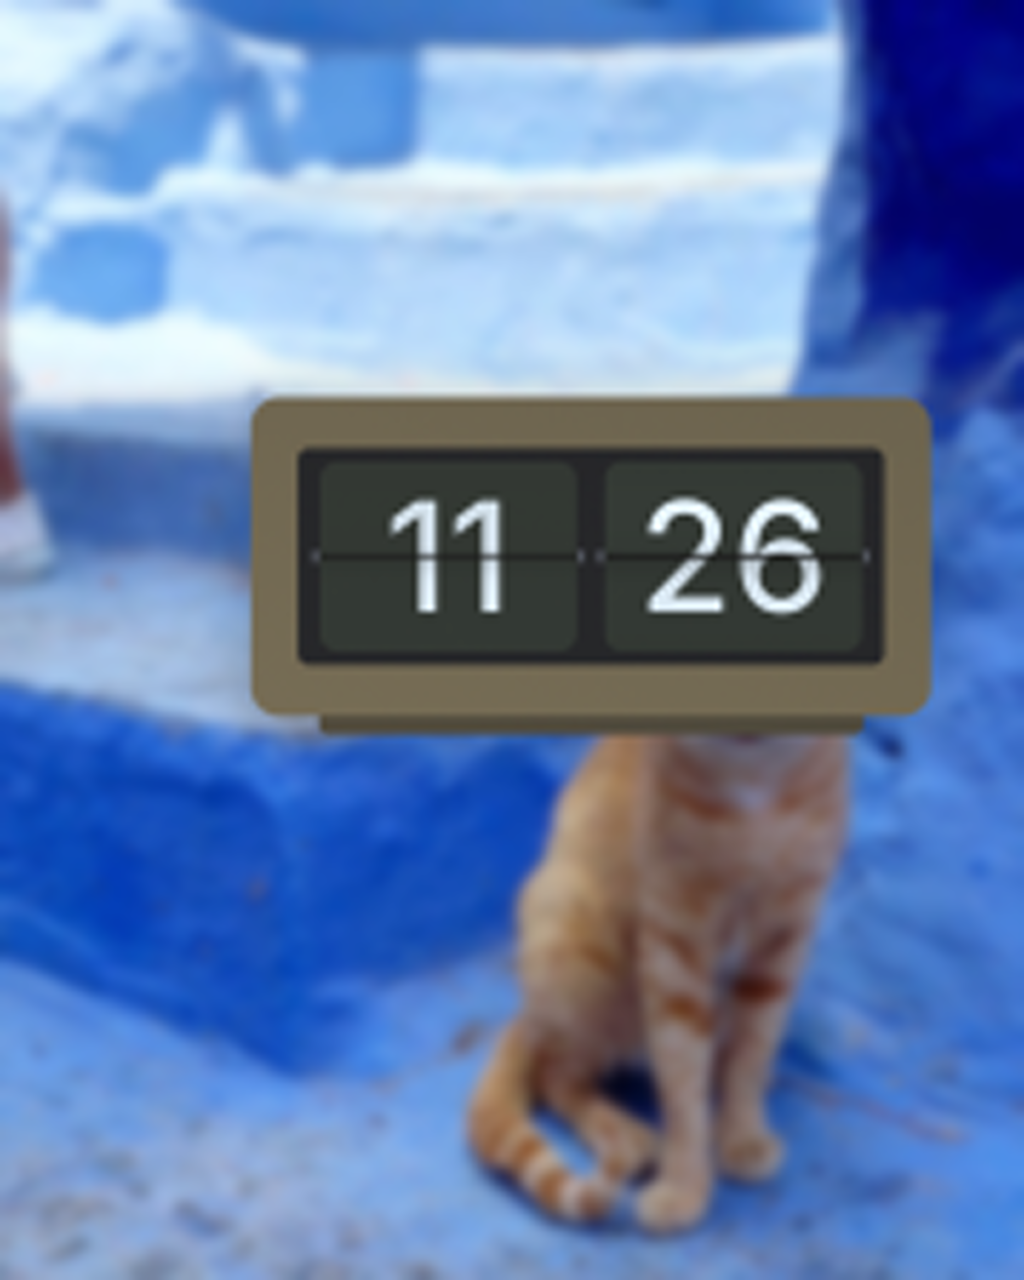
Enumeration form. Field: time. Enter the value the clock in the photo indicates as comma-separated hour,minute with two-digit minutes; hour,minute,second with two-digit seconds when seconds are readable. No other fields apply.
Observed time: 11,26
